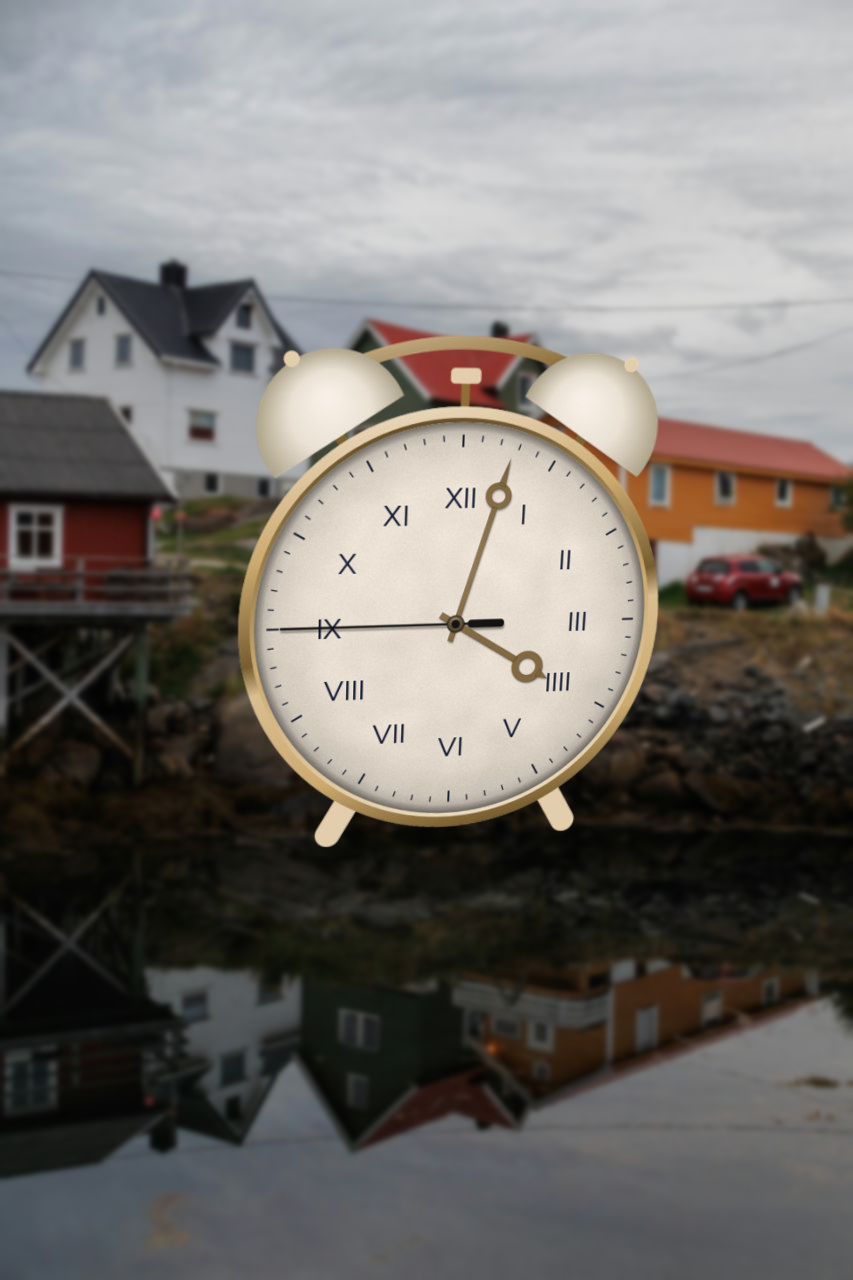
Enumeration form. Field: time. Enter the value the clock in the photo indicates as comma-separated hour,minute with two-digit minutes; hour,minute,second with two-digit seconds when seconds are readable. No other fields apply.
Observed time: 4,02,45
